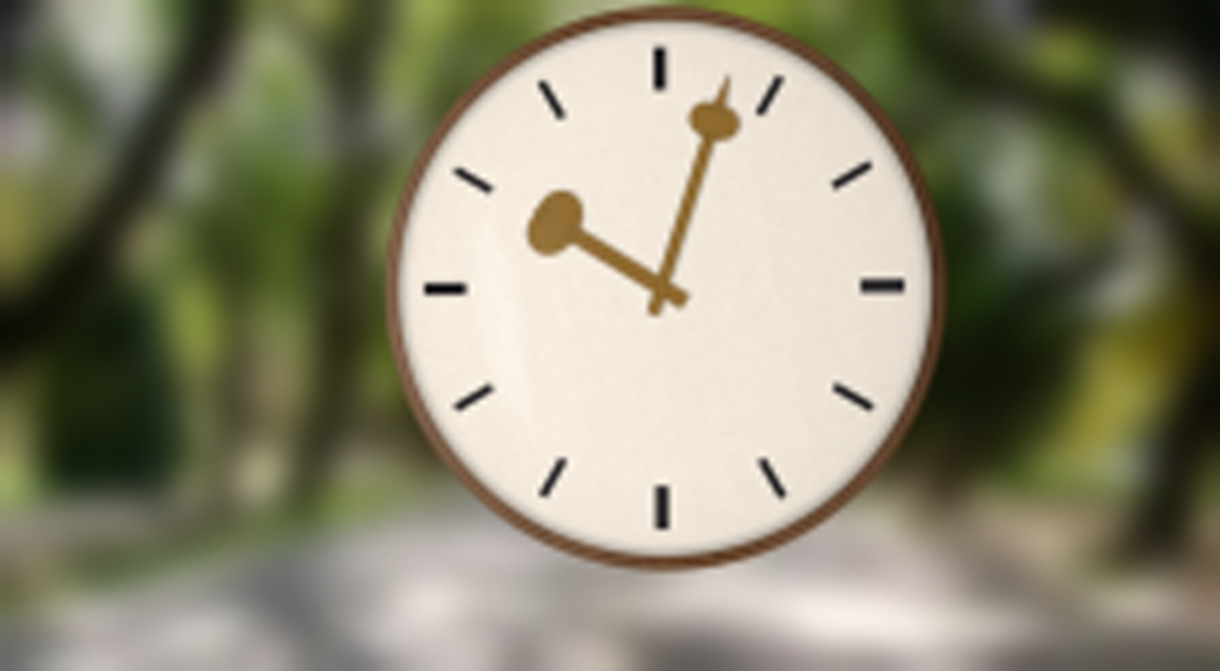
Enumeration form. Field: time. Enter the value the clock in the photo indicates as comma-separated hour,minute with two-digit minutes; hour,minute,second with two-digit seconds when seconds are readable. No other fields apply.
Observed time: 10,03
